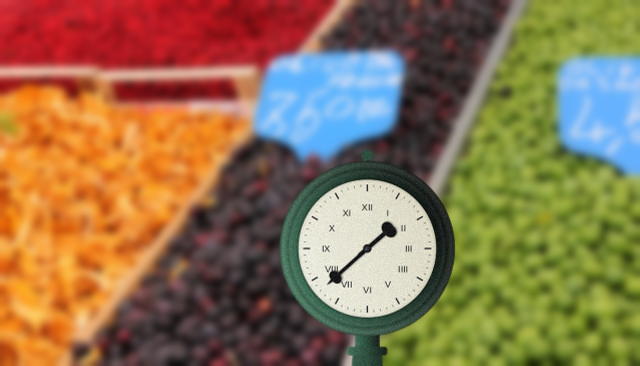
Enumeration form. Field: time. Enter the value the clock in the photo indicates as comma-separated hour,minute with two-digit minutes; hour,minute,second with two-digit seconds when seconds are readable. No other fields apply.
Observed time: 1,38
